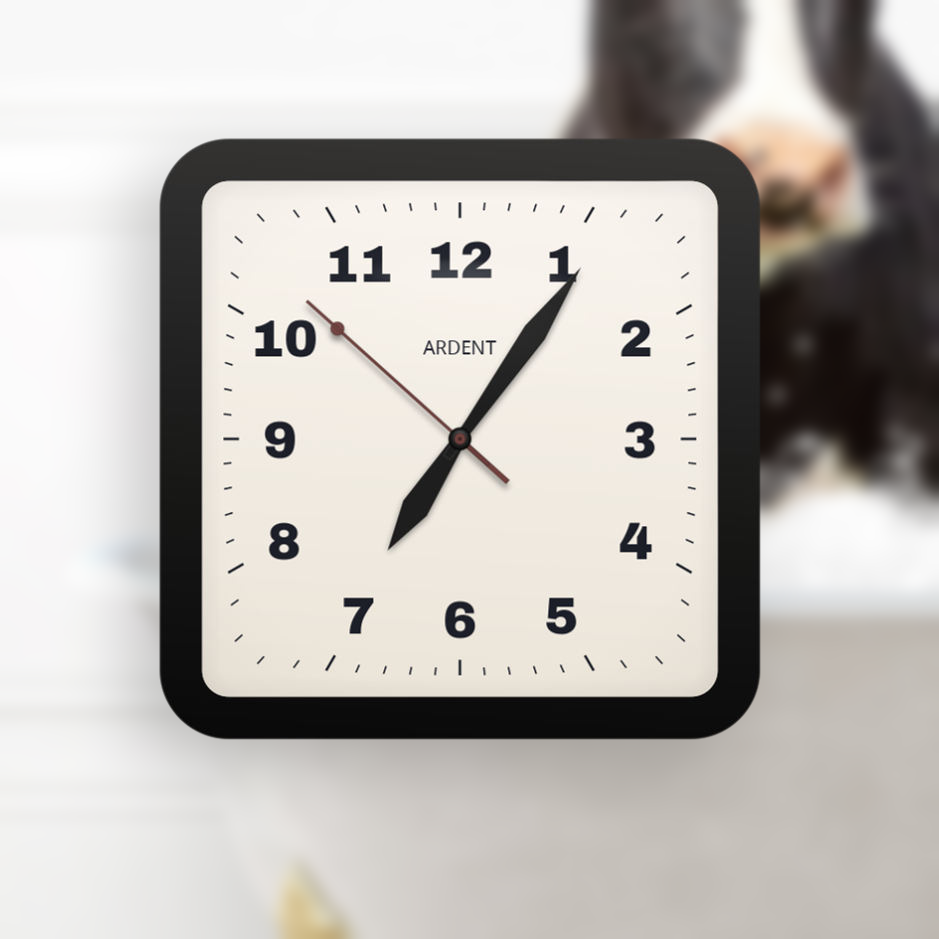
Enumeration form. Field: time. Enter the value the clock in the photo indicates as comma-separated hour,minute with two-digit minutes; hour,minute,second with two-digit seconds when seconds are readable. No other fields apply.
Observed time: 7,05,52
